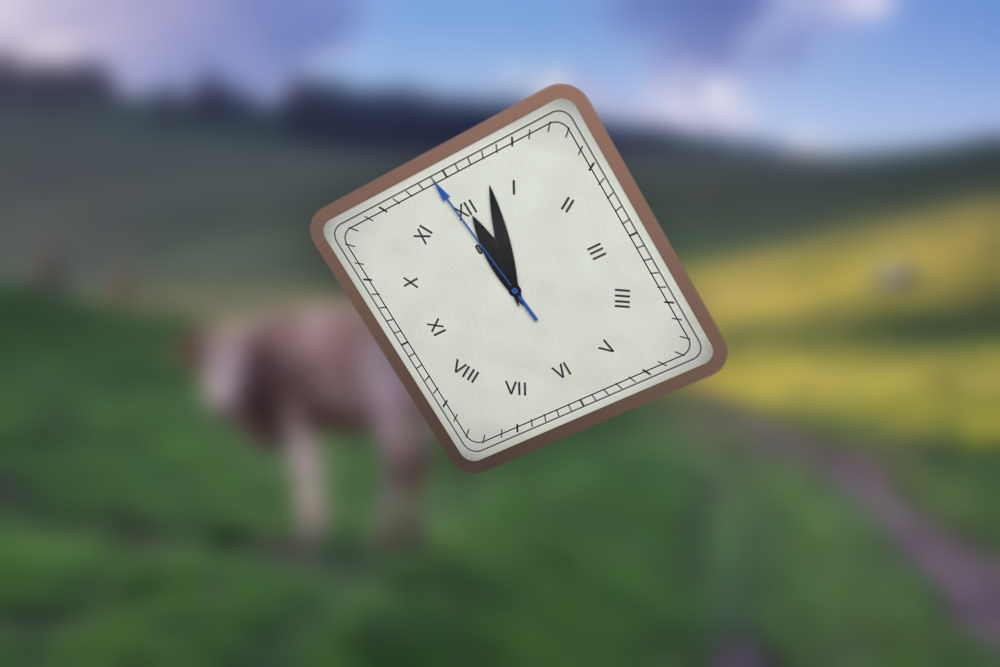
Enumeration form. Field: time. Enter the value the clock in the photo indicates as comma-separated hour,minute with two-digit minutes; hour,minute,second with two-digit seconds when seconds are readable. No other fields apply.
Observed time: 12,02,59
